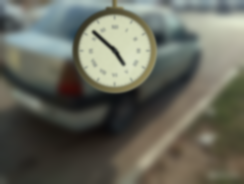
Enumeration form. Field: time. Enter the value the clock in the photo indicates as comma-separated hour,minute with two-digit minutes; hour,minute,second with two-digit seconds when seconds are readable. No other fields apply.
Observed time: 4,52
